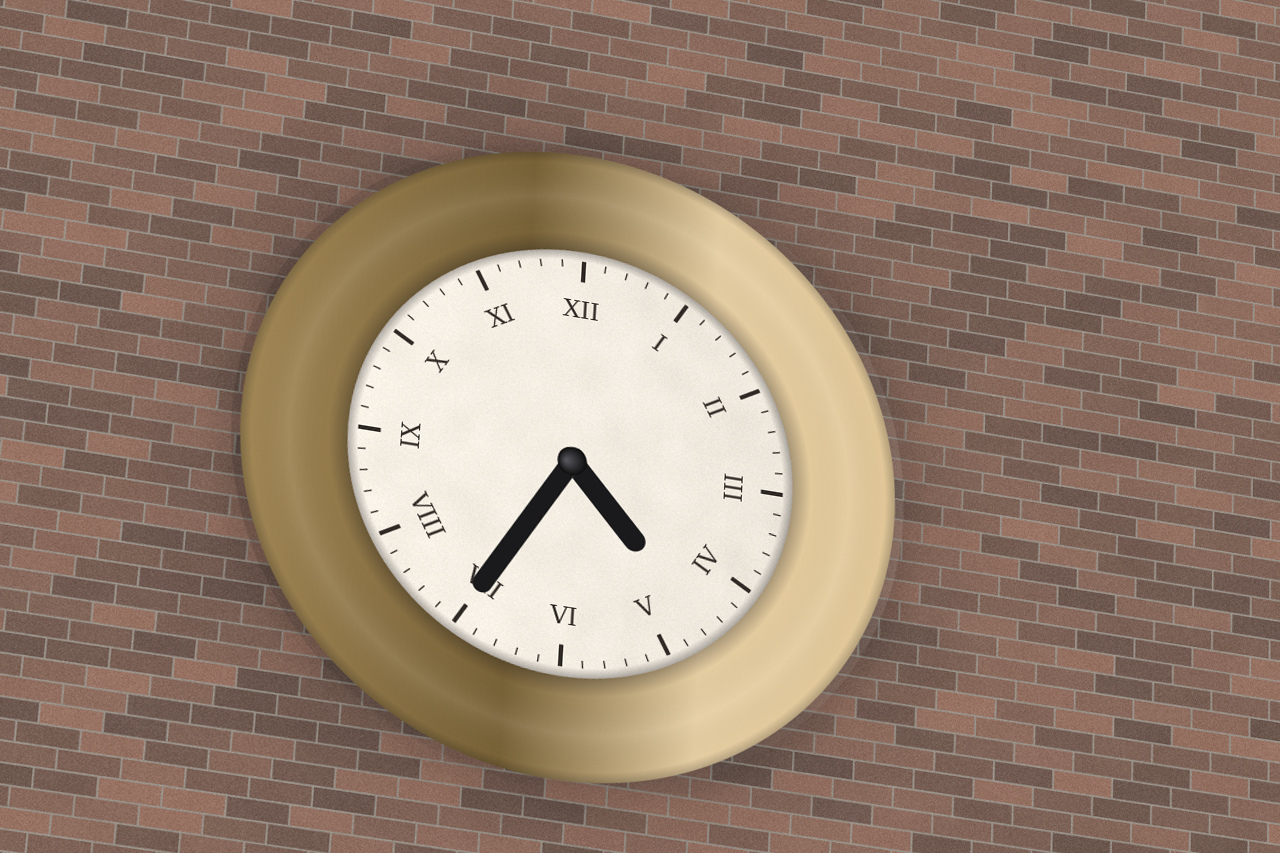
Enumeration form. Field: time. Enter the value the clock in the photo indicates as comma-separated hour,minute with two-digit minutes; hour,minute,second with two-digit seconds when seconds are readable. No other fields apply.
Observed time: 4,35
